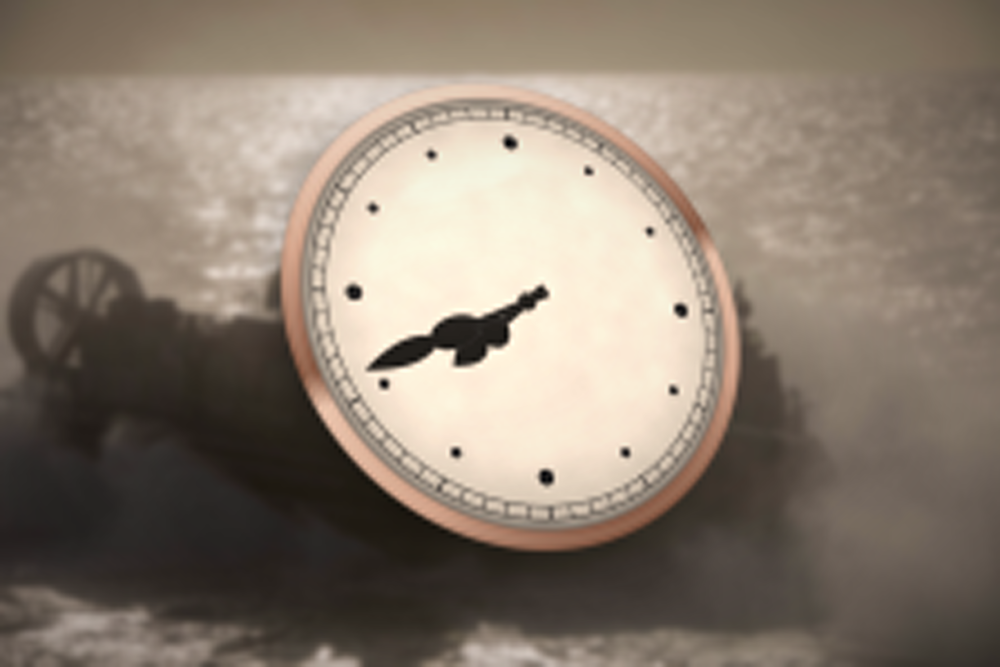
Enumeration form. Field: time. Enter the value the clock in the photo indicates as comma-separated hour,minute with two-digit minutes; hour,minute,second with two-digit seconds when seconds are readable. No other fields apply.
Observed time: 7,41
